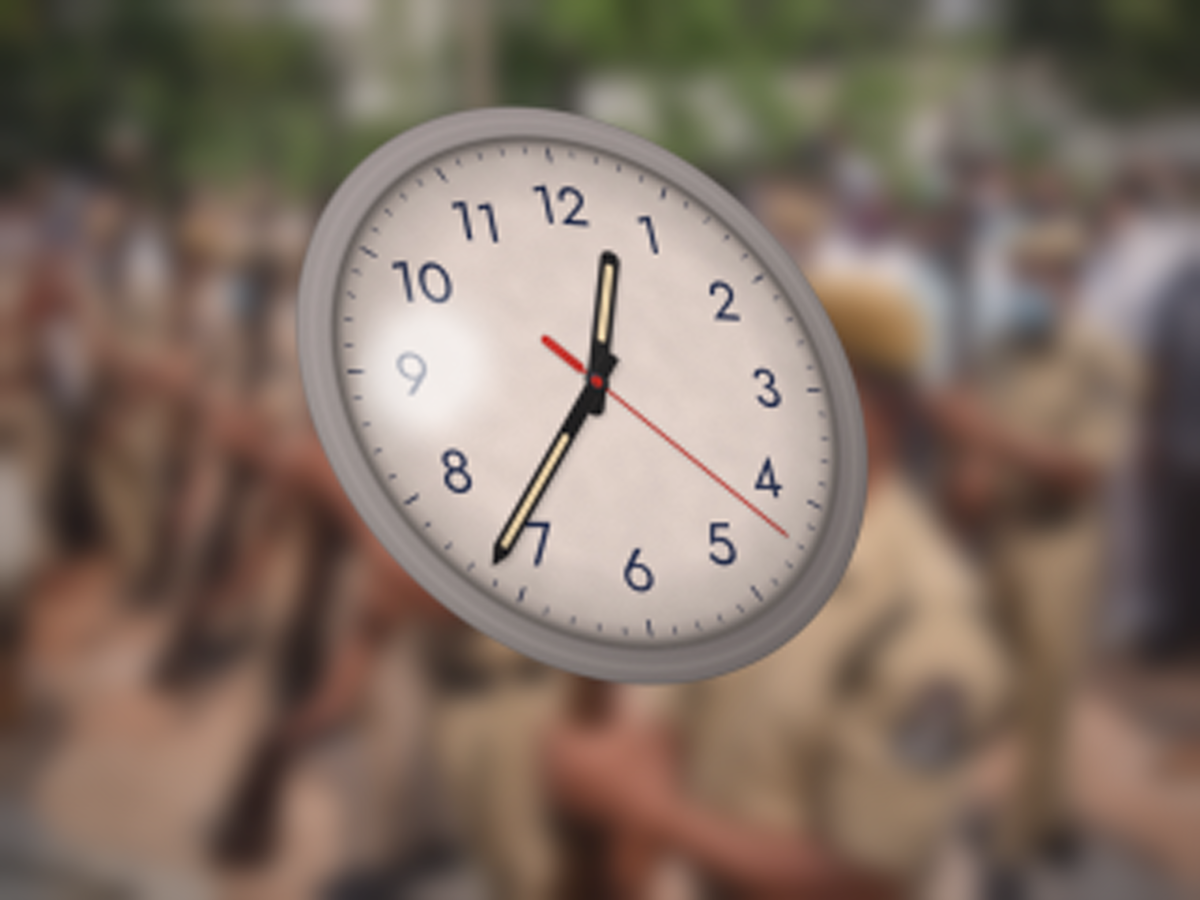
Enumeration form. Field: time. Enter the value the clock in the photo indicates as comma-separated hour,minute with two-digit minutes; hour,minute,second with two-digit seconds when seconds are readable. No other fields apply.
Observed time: 12,36,22
